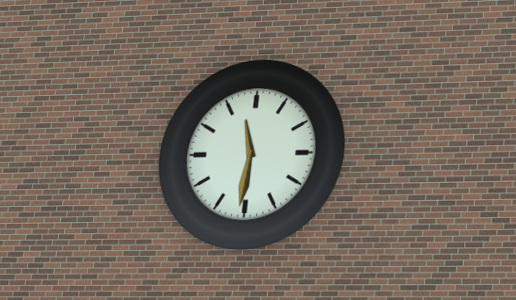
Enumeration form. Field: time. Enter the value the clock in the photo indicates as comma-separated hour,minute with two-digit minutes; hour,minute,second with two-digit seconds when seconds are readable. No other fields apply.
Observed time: 11,31
